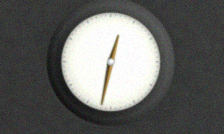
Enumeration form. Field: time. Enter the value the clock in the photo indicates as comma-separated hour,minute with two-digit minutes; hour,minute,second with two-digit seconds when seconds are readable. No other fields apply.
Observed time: 12,32
